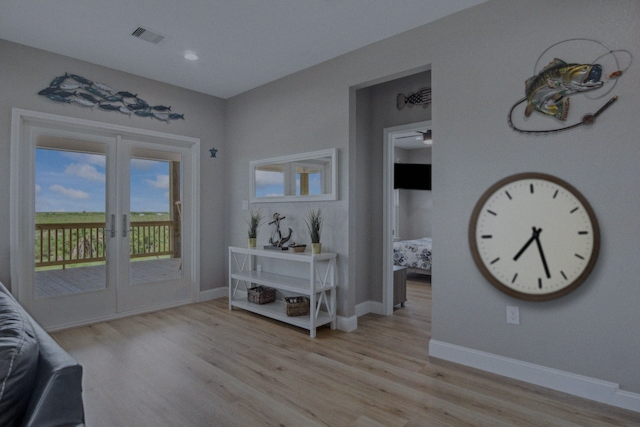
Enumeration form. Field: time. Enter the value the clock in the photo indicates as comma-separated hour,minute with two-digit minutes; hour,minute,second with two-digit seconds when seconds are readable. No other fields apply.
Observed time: 7,28
